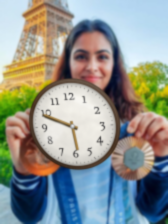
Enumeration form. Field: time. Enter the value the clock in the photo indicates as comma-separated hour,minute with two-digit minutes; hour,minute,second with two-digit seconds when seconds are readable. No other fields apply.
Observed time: 5,49
